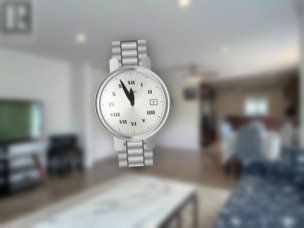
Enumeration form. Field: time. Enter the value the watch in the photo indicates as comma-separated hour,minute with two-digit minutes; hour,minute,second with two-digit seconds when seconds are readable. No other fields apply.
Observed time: 11,56
